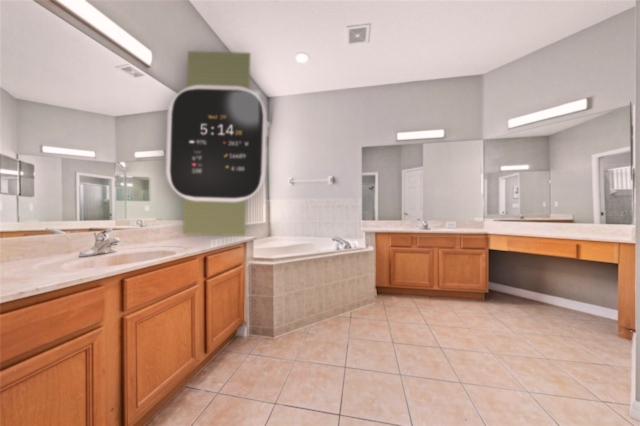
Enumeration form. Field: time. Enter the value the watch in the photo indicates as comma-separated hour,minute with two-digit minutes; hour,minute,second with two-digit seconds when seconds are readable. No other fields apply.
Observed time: 5,14
